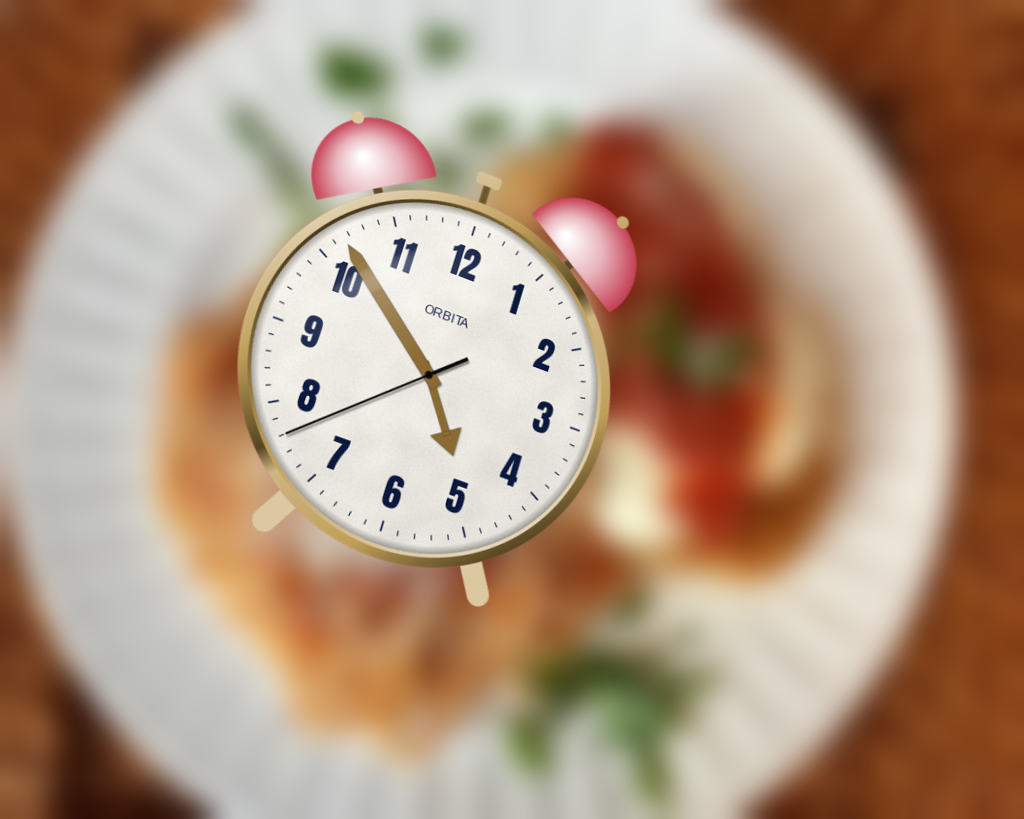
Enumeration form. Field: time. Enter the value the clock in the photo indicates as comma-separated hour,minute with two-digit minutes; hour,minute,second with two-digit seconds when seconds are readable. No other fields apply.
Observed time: 4,51,38
